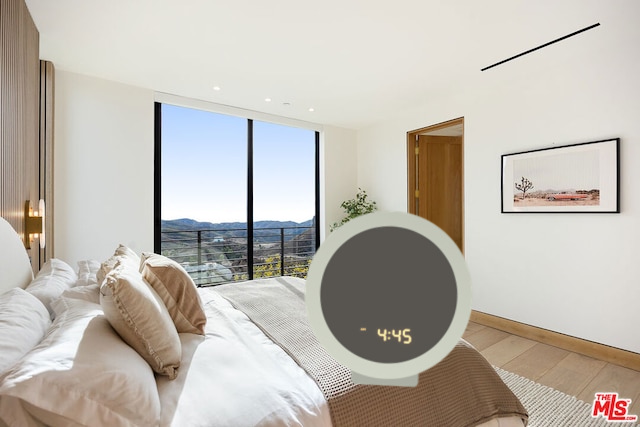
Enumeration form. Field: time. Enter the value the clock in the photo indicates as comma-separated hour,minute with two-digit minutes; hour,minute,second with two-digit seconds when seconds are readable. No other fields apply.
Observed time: 4,45
